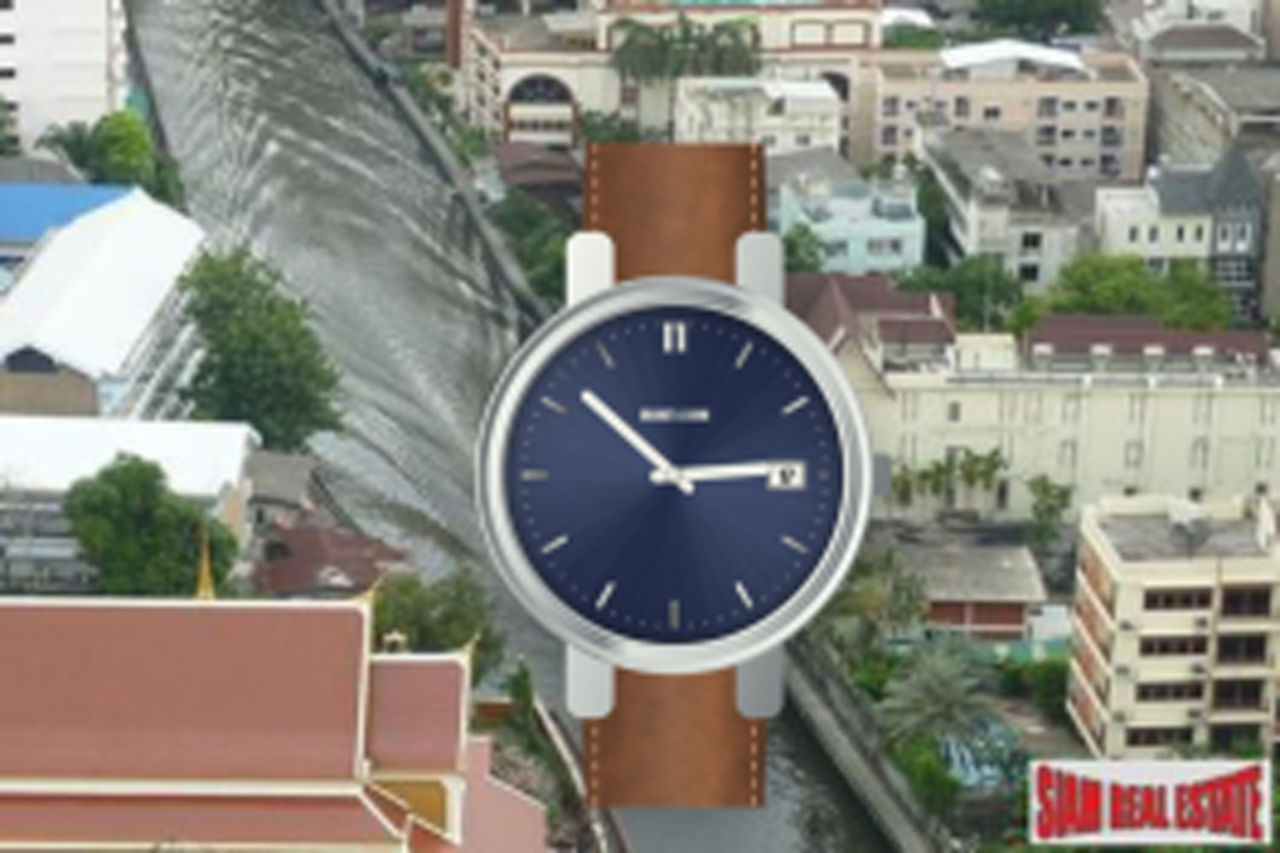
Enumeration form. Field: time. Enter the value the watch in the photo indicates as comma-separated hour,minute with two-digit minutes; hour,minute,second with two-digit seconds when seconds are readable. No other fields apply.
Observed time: 2,52
